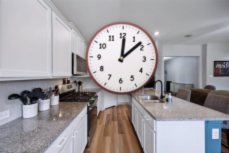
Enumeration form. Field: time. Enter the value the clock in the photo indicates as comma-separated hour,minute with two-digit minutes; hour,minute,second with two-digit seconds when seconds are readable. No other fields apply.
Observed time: 12,08
